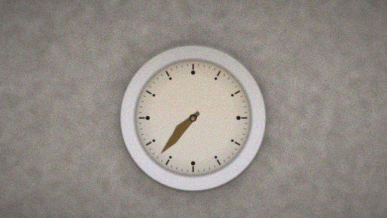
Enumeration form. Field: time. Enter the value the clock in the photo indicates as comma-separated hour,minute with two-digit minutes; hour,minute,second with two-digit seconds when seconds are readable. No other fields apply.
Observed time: 7,37
